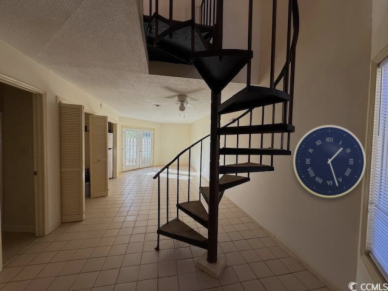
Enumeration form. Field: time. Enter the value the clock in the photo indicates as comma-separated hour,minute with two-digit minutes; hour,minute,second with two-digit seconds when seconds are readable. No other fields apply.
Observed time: 1,27
